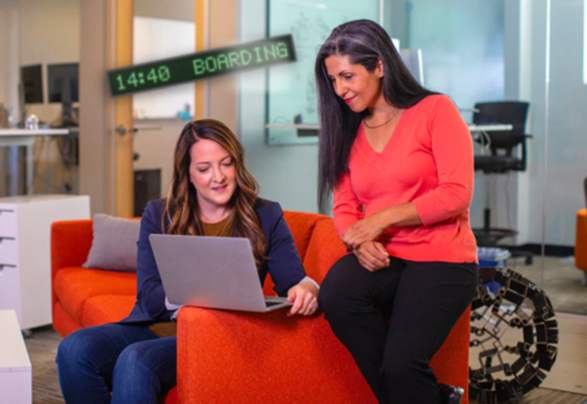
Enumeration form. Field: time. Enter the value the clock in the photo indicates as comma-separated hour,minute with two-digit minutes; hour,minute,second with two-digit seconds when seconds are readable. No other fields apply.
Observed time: 14,40
